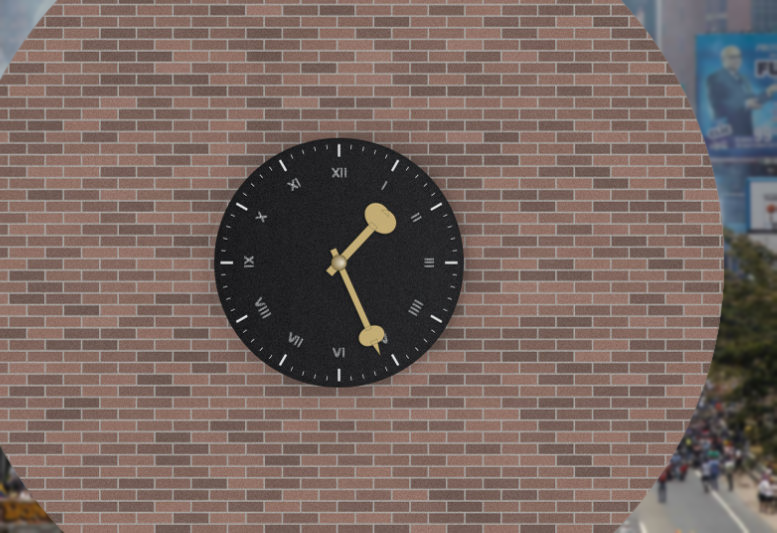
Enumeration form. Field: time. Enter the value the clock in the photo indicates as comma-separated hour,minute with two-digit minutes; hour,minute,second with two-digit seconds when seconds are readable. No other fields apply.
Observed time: 1,26
